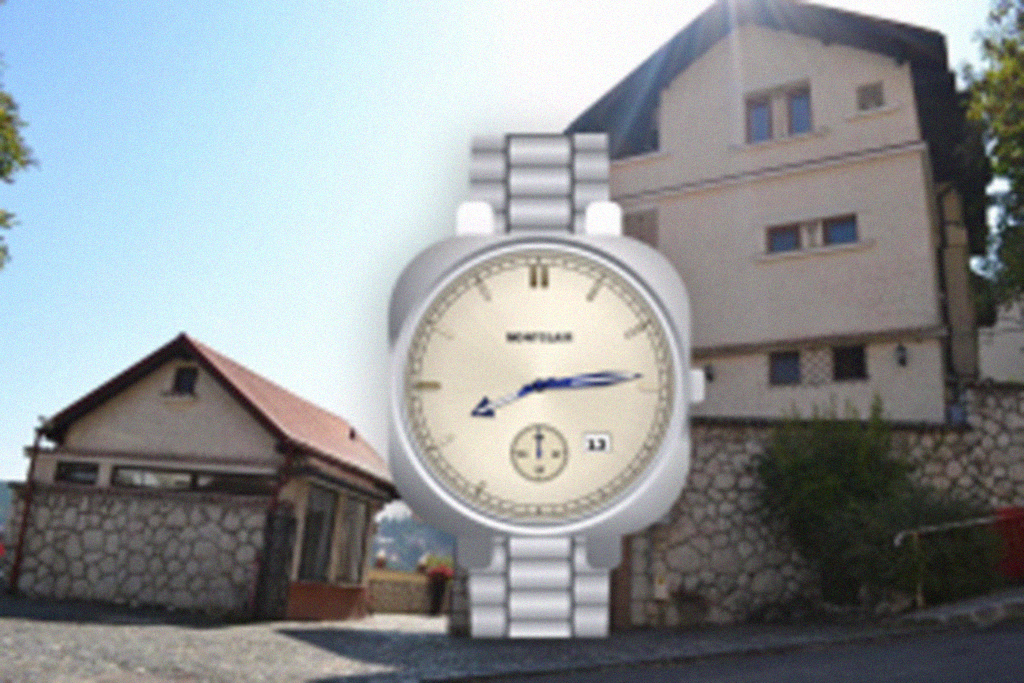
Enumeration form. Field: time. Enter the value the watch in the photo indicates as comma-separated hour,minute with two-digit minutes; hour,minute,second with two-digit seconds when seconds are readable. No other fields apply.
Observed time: 8,14
